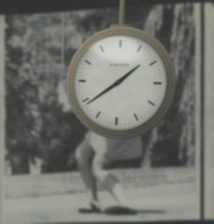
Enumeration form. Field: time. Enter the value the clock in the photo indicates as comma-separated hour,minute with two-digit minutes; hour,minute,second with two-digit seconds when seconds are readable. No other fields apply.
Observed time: 1,39
